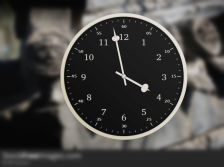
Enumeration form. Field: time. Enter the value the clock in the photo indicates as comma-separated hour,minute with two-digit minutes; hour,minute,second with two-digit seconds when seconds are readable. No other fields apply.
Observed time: 3,58
